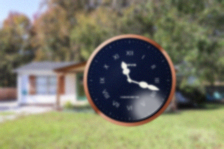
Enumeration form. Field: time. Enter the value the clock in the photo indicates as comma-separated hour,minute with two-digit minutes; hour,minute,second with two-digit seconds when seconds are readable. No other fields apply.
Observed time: 11,18
